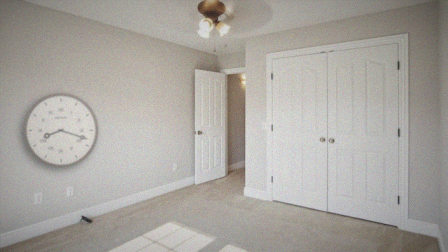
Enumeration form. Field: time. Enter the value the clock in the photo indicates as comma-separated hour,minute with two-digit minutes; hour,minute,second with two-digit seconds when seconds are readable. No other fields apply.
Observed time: 8,18
